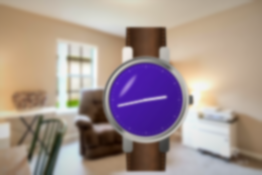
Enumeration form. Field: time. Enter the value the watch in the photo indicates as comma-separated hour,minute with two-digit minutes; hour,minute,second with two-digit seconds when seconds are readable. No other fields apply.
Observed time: 2,43
